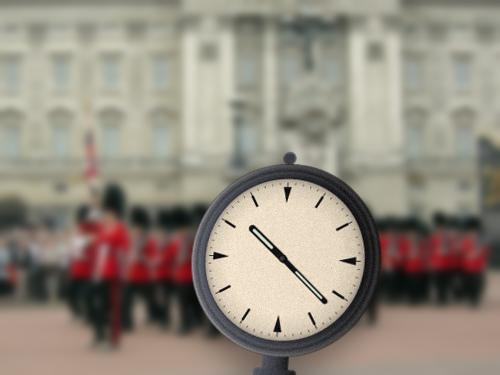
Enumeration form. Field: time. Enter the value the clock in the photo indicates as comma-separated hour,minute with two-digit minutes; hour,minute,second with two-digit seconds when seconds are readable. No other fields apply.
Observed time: 10,22
